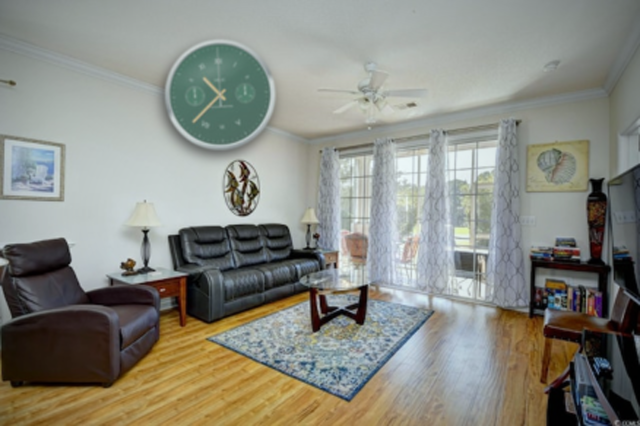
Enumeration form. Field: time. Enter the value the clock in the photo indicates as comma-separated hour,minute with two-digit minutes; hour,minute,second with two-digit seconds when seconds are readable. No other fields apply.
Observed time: 10,38
